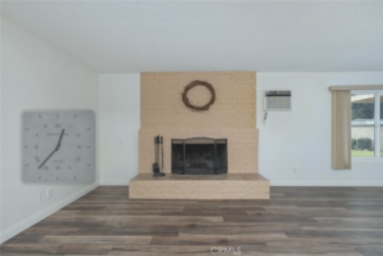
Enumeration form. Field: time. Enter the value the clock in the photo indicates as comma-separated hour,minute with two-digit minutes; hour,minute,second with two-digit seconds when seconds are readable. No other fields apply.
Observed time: 12,37
